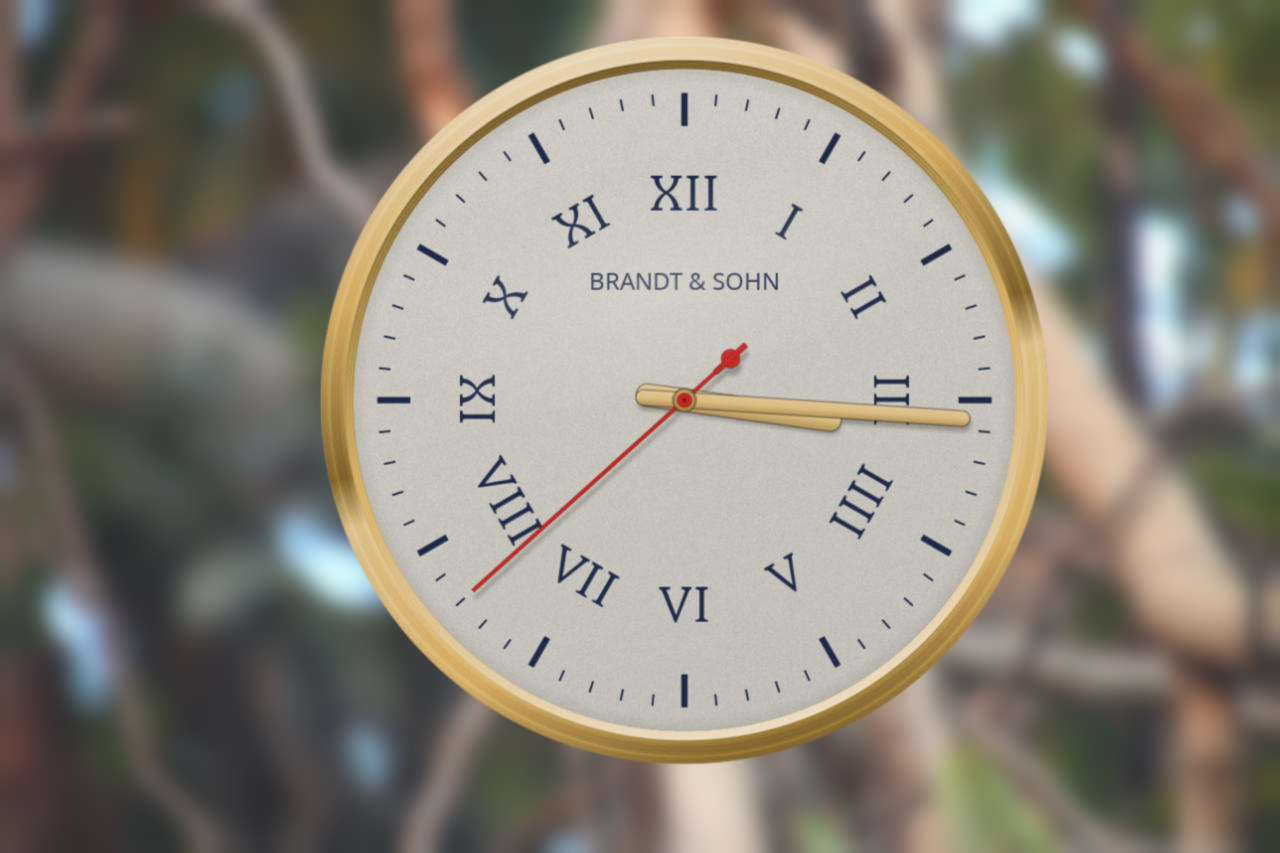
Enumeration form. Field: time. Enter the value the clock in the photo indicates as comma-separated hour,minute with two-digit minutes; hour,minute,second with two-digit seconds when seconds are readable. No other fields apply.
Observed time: 3,15,38
